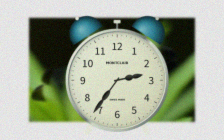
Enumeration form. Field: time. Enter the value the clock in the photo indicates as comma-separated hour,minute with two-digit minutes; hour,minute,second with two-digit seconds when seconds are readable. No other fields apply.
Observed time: 2,36
